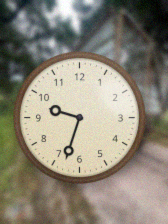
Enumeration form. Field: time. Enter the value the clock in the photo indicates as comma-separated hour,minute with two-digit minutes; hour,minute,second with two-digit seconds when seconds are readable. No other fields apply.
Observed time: 9,33
